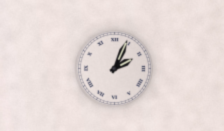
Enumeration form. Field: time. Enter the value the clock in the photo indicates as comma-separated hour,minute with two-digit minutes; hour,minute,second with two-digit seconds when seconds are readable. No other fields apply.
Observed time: 2,04
